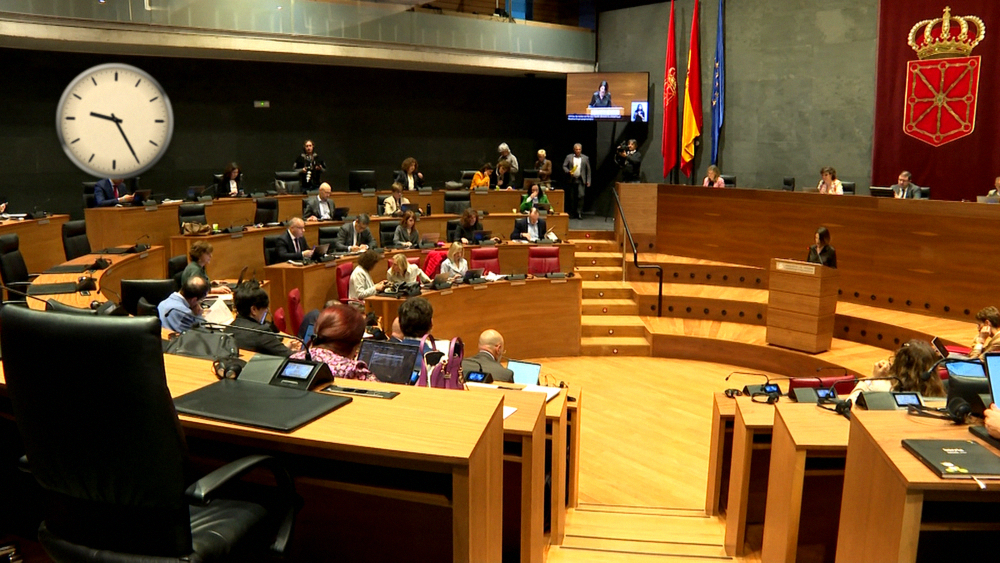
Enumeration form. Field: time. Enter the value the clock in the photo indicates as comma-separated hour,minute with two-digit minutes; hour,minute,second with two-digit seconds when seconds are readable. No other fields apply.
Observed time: 9,25
